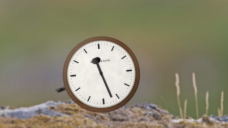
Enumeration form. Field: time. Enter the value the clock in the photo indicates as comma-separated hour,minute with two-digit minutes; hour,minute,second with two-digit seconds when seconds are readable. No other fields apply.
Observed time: 11,27
